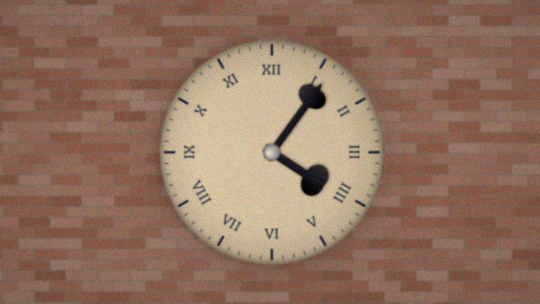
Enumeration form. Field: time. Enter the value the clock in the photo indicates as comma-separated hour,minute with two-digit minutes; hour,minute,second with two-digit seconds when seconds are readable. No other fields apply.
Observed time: 4,06
